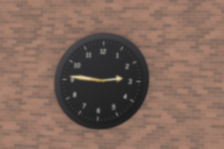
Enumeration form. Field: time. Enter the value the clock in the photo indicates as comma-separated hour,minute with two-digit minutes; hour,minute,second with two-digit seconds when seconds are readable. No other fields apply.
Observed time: 2,46
